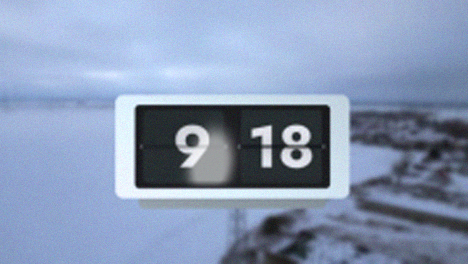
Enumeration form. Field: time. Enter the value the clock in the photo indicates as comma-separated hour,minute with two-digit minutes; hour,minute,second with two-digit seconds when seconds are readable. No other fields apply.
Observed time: 9,18
